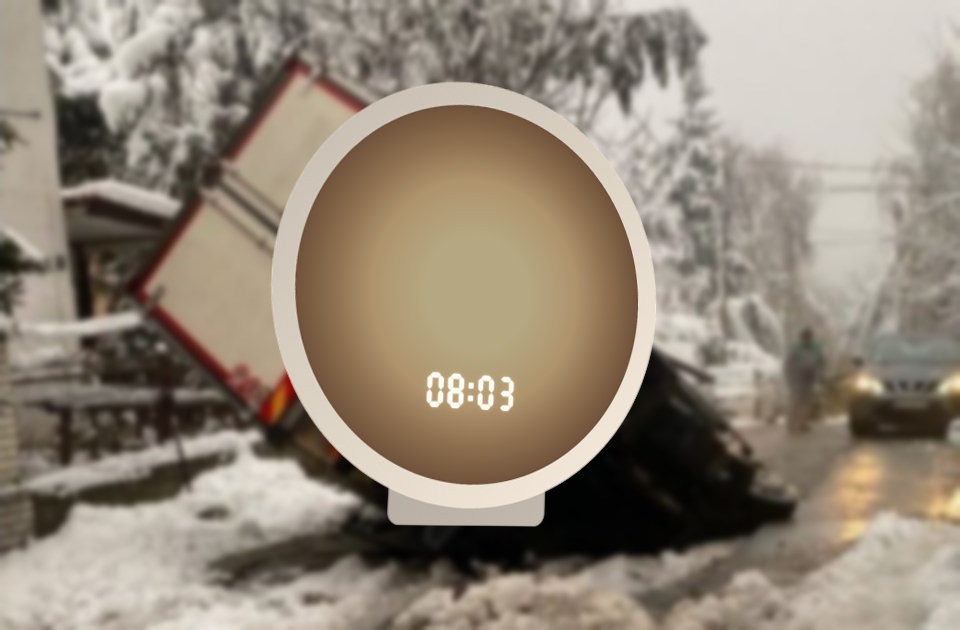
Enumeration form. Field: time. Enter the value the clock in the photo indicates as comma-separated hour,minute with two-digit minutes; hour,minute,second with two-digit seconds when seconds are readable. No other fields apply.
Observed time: 8,03
